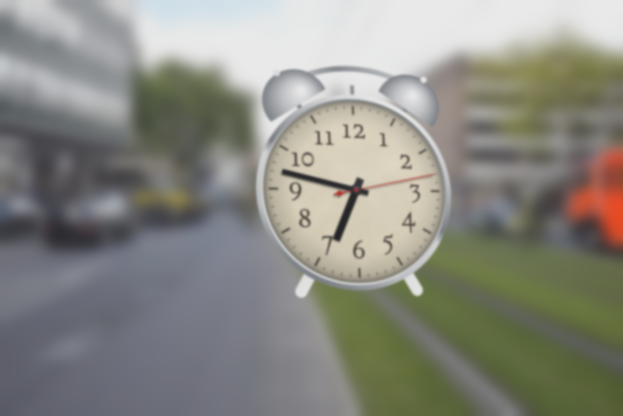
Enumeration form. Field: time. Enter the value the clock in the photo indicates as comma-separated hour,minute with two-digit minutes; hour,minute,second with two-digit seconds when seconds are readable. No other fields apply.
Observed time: 6,47,13
